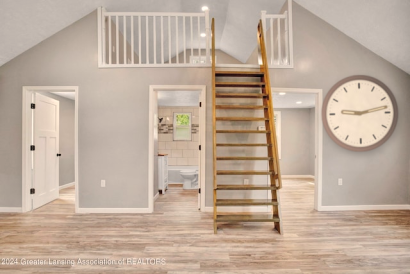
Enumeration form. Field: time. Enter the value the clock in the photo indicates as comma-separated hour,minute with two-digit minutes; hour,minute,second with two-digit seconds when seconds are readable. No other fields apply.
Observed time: 9,13
